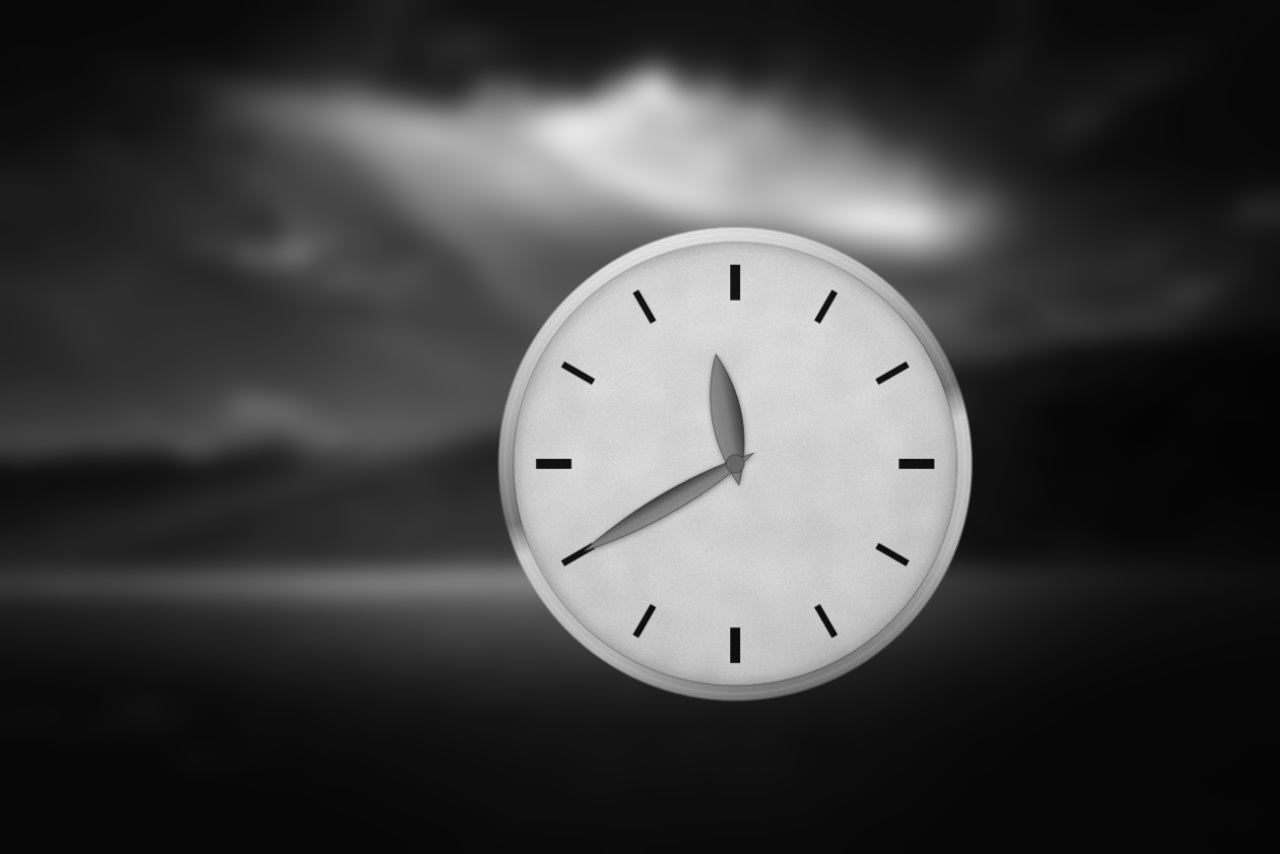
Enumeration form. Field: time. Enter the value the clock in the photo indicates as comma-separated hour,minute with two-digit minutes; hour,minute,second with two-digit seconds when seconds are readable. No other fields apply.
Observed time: 11,40
